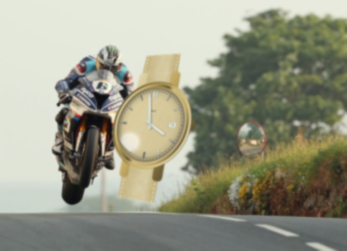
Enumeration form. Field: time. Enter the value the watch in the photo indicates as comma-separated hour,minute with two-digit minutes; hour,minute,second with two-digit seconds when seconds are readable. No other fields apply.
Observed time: 3,58
